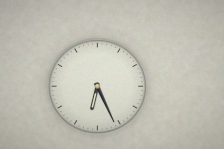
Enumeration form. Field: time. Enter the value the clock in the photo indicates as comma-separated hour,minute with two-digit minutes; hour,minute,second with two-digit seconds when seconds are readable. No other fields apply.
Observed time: 6,26
